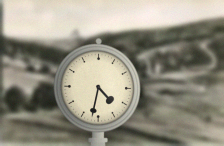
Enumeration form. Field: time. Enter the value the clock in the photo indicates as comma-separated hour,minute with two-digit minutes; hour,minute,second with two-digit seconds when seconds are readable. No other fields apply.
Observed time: 4,32
